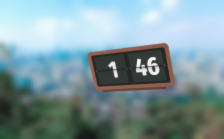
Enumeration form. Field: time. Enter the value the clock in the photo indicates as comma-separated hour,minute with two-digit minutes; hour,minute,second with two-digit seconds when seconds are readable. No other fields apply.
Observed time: 1,46
